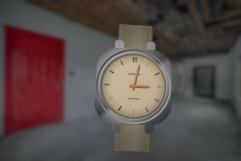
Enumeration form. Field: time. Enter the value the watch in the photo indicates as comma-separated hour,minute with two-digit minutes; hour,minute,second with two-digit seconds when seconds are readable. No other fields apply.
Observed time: 3,02
